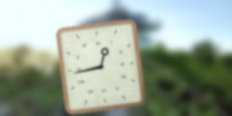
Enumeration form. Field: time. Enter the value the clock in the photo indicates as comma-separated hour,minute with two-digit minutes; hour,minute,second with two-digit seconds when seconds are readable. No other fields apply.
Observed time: 12,44
